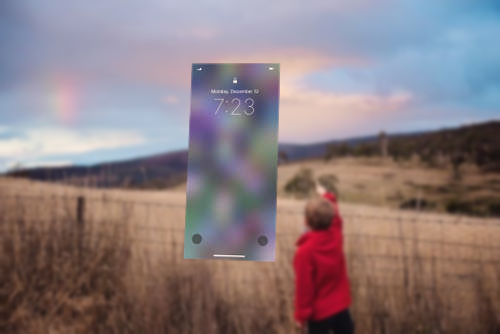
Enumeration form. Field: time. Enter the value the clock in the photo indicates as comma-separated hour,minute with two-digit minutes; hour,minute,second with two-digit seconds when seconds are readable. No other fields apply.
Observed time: 7,23
